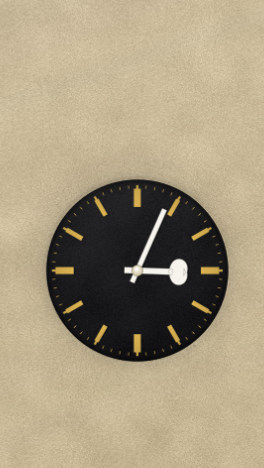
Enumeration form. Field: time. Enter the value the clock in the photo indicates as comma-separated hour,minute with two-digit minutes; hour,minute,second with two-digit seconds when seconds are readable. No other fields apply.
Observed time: 3,04
